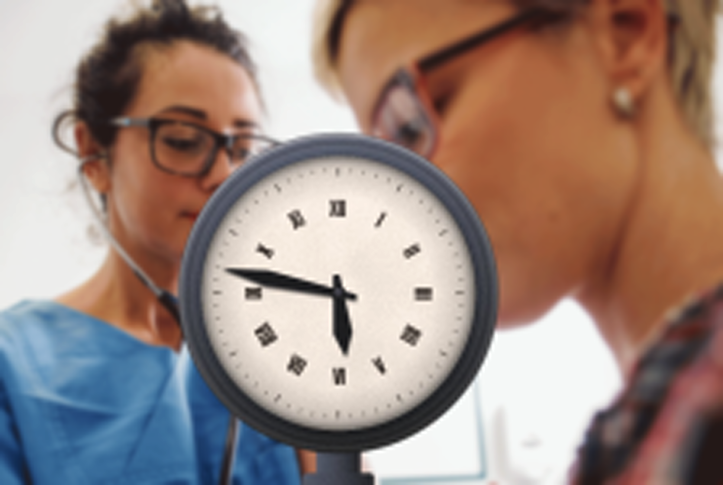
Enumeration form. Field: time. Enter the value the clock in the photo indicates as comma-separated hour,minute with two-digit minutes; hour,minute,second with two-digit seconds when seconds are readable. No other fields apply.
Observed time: 5,47
